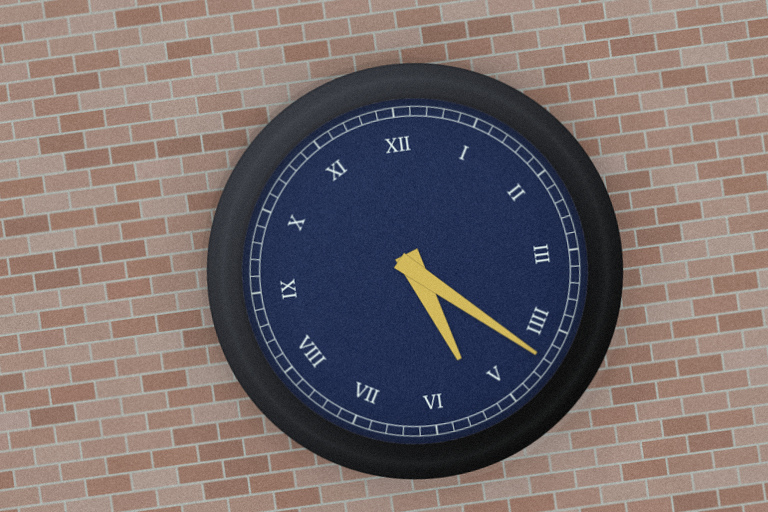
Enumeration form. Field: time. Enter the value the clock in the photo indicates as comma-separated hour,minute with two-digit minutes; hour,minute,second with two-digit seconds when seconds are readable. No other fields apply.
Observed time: 5,22
